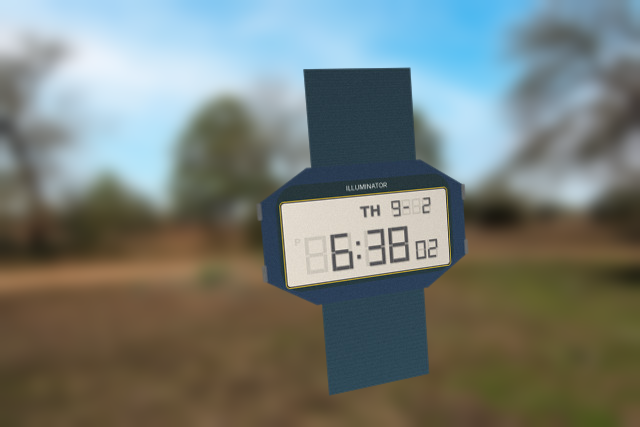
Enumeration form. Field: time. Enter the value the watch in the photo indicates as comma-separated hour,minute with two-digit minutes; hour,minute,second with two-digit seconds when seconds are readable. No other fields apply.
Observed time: 6,38,02
